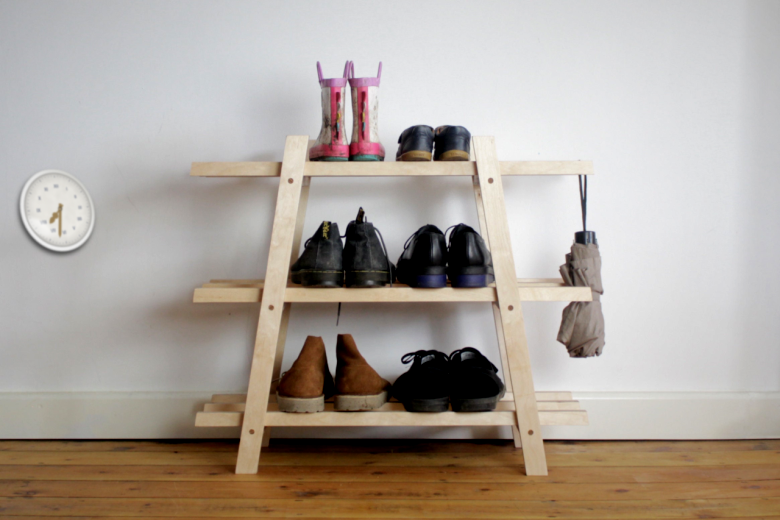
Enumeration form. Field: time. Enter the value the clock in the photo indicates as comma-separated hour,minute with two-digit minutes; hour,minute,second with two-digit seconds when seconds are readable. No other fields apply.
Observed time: 7,32
